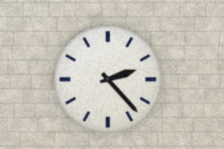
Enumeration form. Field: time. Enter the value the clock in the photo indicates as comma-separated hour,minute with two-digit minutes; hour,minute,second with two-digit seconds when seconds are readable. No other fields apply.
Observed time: 2,23
